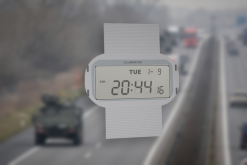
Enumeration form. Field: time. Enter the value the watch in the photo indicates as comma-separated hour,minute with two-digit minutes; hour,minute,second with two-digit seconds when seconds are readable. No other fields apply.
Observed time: 20,44,16
